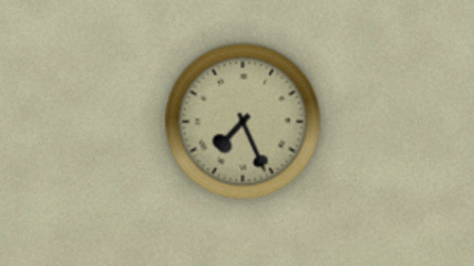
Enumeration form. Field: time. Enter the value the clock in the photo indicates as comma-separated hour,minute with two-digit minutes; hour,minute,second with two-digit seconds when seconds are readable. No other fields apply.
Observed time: 7,26
